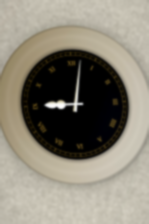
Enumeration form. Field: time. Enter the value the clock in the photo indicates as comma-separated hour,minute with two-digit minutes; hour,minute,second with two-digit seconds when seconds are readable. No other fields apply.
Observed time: 9,02
